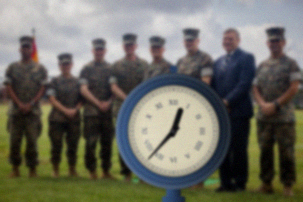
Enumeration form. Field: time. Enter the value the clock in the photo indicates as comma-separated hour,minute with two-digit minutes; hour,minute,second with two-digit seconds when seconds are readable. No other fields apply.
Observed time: 12,37
